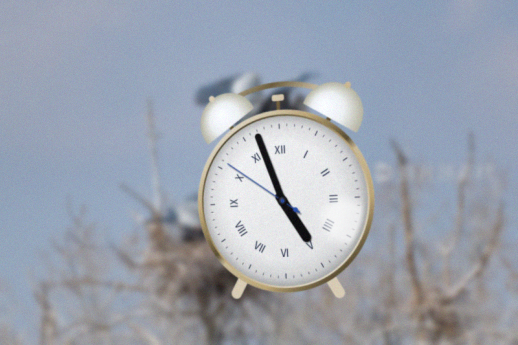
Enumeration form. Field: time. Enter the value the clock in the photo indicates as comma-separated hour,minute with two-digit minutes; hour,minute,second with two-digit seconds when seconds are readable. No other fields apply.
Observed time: 4,56,51
